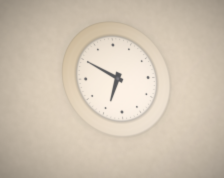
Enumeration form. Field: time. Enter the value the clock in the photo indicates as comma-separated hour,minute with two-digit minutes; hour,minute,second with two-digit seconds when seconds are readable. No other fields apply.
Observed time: 6,50
